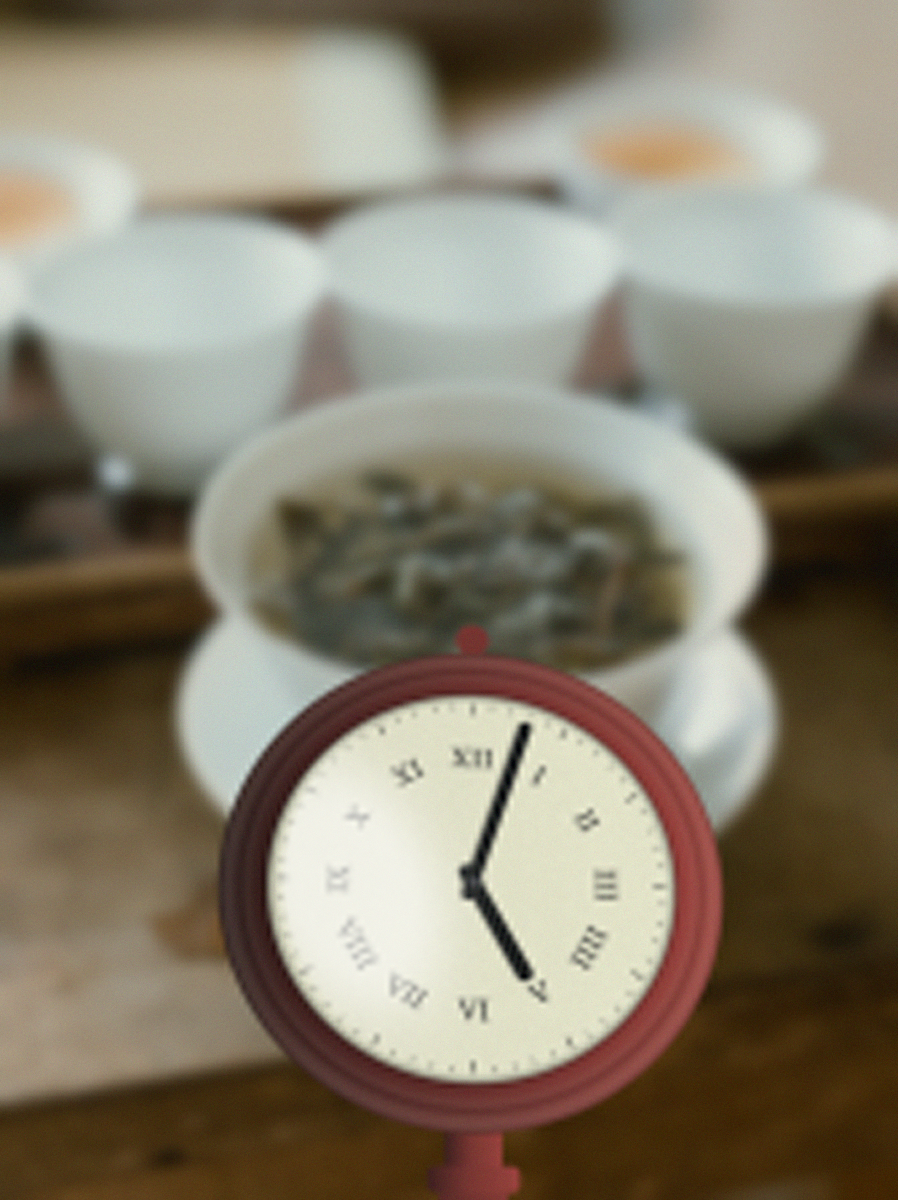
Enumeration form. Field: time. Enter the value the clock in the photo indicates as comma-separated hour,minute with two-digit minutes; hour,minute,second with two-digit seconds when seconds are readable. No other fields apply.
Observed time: 5,03
